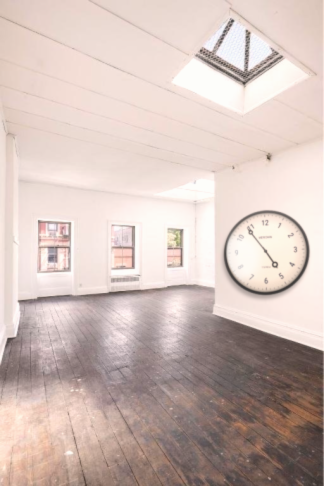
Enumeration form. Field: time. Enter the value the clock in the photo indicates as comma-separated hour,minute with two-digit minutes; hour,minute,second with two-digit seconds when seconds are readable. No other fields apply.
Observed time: 4,54
